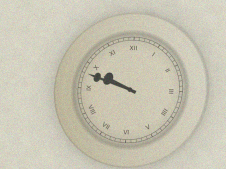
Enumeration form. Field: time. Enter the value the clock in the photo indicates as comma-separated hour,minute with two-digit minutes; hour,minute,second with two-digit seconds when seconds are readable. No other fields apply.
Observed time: 9,48
